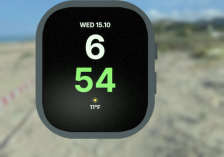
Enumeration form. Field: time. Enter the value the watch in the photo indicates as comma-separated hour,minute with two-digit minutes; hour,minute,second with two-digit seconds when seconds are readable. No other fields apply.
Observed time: 6,54
